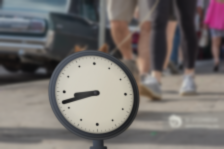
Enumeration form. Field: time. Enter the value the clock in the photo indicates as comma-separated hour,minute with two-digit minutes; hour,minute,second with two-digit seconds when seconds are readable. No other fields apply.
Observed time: 8,42
